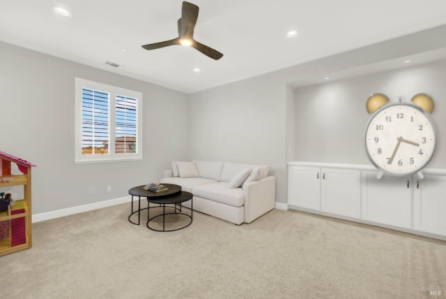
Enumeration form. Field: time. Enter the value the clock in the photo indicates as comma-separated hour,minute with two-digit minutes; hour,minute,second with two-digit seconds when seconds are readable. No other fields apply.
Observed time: 3,34
